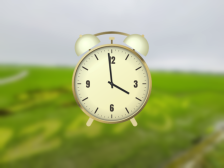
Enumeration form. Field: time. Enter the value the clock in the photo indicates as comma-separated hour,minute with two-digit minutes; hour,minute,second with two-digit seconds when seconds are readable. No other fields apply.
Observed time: 3,59
